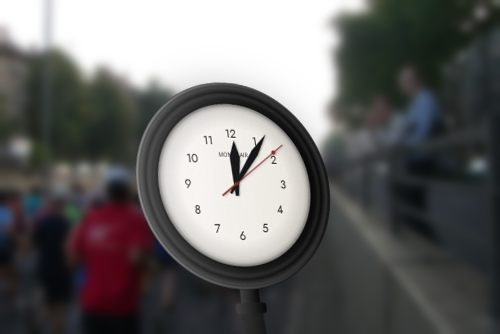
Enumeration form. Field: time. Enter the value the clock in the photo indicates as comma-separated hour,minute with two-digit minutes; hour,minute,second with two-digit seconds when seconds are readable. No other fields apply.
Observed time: 12,06,09
